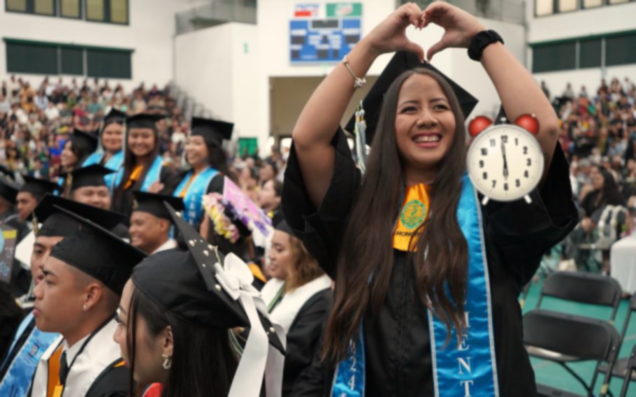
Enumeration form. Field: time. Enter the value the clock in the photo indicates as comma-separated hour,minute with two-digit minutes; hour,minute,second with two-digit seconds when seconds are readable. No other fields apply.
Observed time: 5,59
